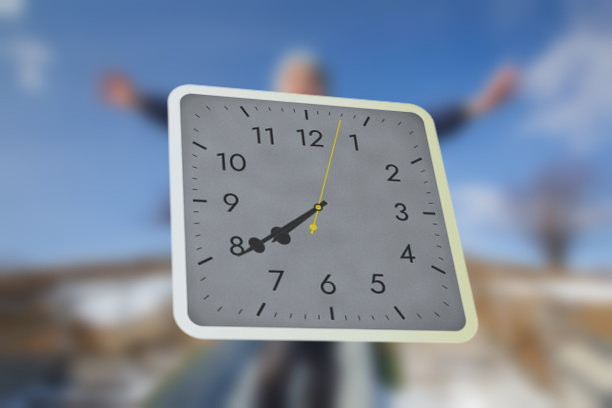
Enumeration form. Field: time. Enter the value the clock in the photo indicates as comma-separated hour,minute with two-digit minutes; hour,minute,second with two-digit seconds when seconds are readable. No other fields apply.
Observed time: 7,39,03
